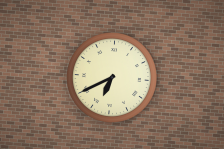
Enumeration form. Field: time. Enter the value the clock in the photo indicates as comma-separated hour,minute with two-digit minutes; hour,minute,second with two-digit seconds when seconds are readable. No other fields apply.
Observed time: 6,40
